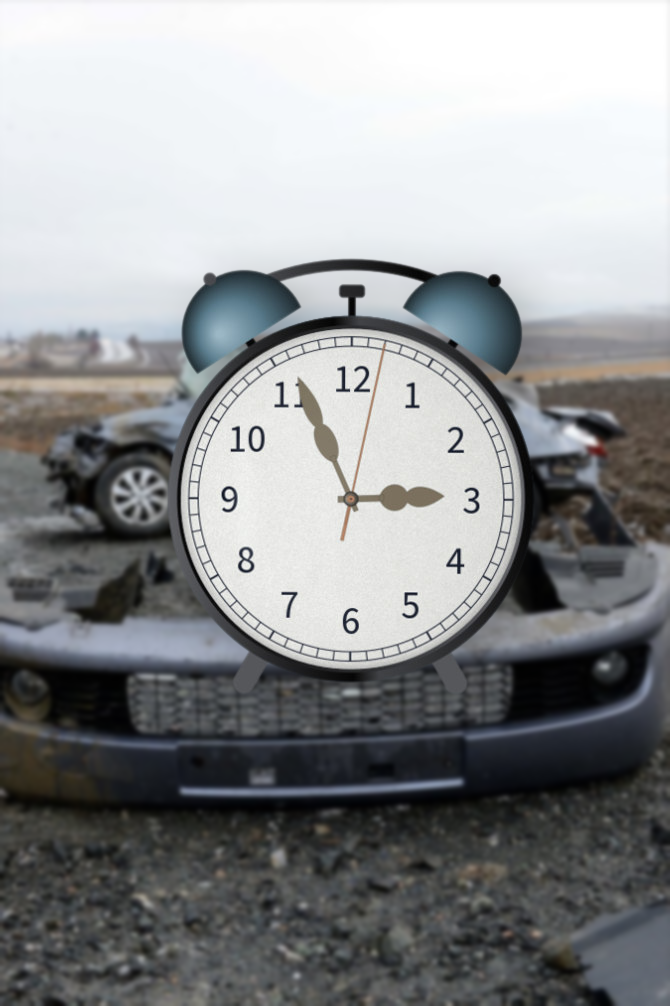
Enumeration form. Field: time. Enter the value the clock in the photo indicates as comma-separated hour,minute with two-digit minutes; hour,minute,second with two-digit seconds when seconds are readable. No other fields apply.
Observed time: 2,56,02
